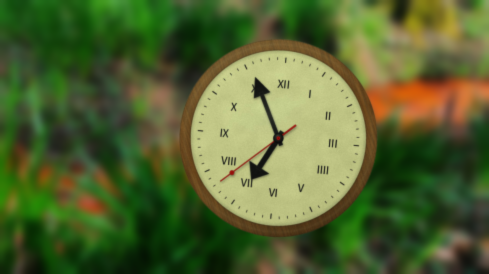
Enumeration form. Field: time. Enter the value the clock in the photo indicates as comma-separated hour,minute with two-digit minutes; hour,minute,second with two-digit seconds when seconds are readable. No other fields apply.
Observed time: 6,55,38
